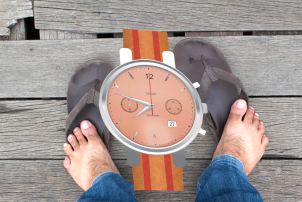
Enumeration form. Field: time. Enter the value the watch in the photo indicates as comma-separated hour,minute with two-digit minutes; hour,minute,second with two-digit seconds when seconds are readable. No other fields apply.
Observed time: 7,48
